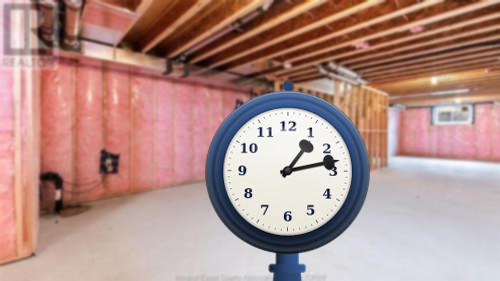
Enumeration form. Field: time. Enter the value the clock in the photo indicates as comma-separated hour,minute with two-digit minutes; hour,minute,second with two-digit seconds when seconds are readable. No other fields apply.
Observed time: 1,13
